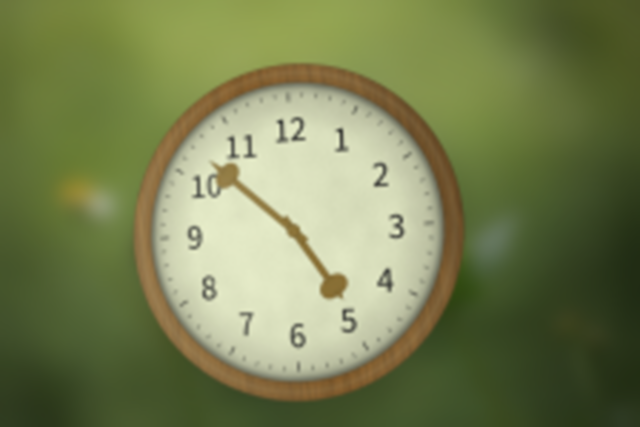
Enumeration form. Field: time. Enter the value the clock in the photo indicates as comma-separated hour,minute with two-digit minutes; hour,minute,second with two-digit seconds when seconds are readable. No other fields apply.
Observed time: 4,52
